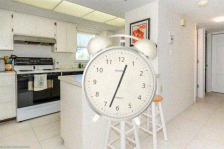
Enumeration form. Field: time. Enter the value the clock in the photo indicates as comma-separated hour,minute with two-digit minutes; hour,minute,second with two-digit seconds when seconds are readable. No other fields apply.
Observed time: 12,33
